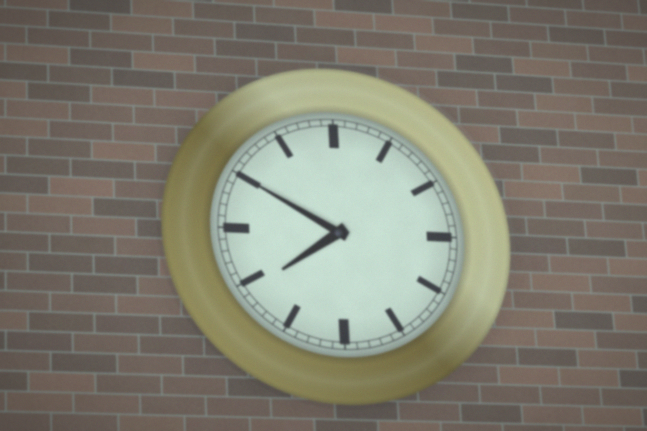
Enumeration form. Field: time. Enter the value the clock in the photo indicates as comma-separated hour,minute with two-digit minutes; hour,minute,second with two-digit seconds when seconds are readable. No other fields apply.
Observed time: 7,50
